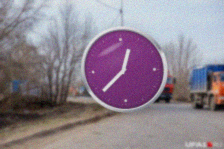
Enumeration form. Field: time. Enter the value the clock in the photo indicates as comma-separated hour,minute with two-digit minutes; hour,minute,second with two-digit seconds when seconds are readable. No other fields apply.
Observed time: 12,38
